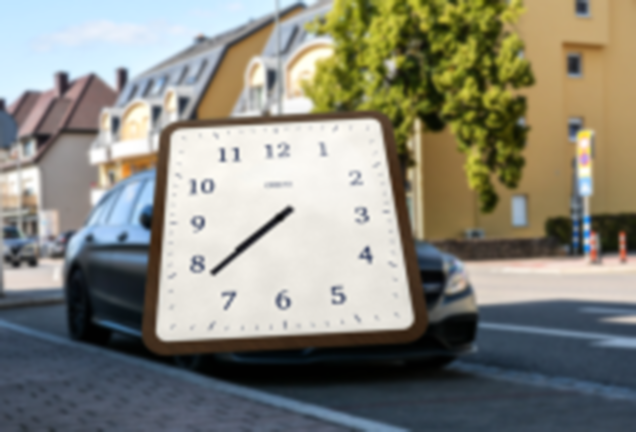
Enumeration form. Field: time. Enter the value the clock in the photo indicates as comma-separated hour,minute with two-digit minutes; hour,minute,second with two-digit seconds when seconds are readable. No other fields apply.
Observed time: 7,38
